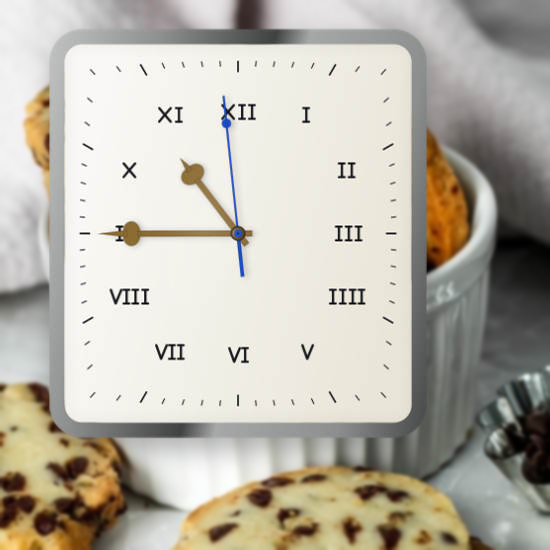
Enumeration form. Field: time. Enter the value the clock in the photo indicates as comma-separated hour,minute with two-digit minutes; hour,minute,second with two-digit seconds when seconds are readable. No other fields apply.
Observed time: 10,44,59
